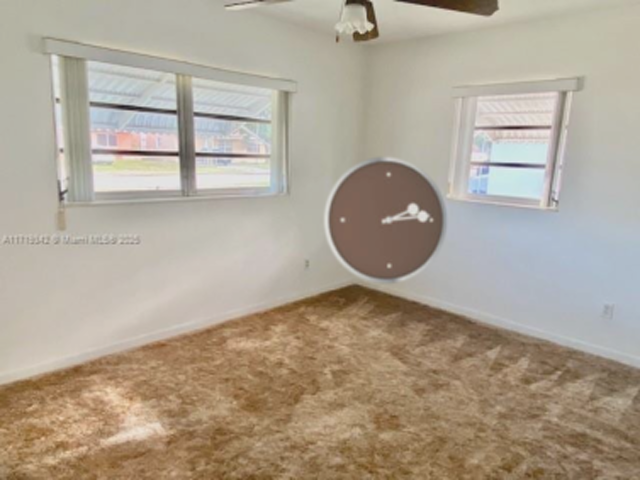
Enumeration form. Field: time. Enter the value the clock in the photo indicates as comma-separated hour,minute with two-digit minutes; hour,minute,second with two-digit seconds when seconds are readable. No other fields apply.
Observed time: 2,14
